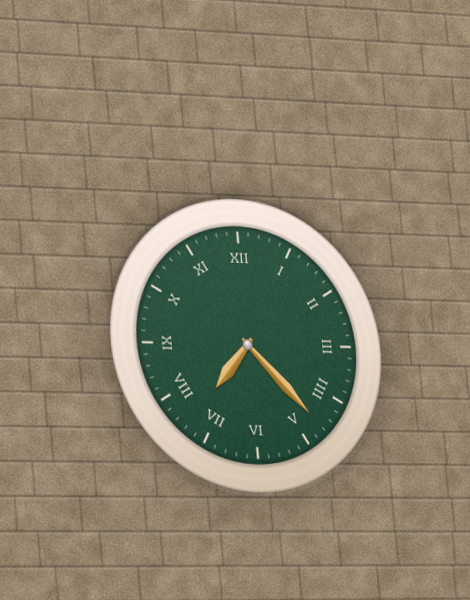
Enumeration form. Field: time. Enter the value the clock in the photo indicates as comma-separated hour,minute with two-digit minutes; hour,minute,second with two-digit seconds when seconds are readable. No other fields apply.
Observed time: 7,23
